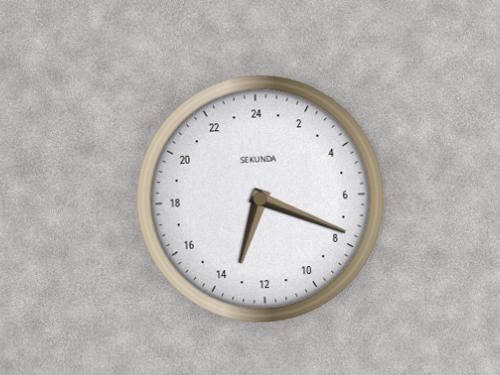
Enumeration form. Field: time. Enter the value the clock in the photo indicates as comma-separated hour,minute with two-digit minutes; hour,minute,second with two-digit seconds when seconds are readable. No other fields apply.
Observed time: 13,19
